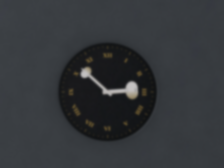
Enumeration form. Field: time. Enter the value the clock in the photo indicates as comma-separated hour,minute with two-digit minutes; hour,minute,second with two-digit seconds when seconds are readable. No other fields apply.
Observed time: 2,52
